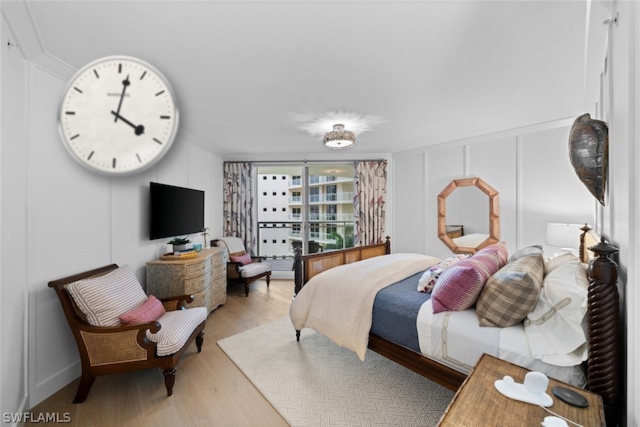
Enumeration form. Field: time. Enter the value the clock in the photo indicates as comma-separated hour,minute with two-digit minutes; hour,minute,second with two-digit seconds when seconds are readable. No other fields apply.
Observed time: 4,02
